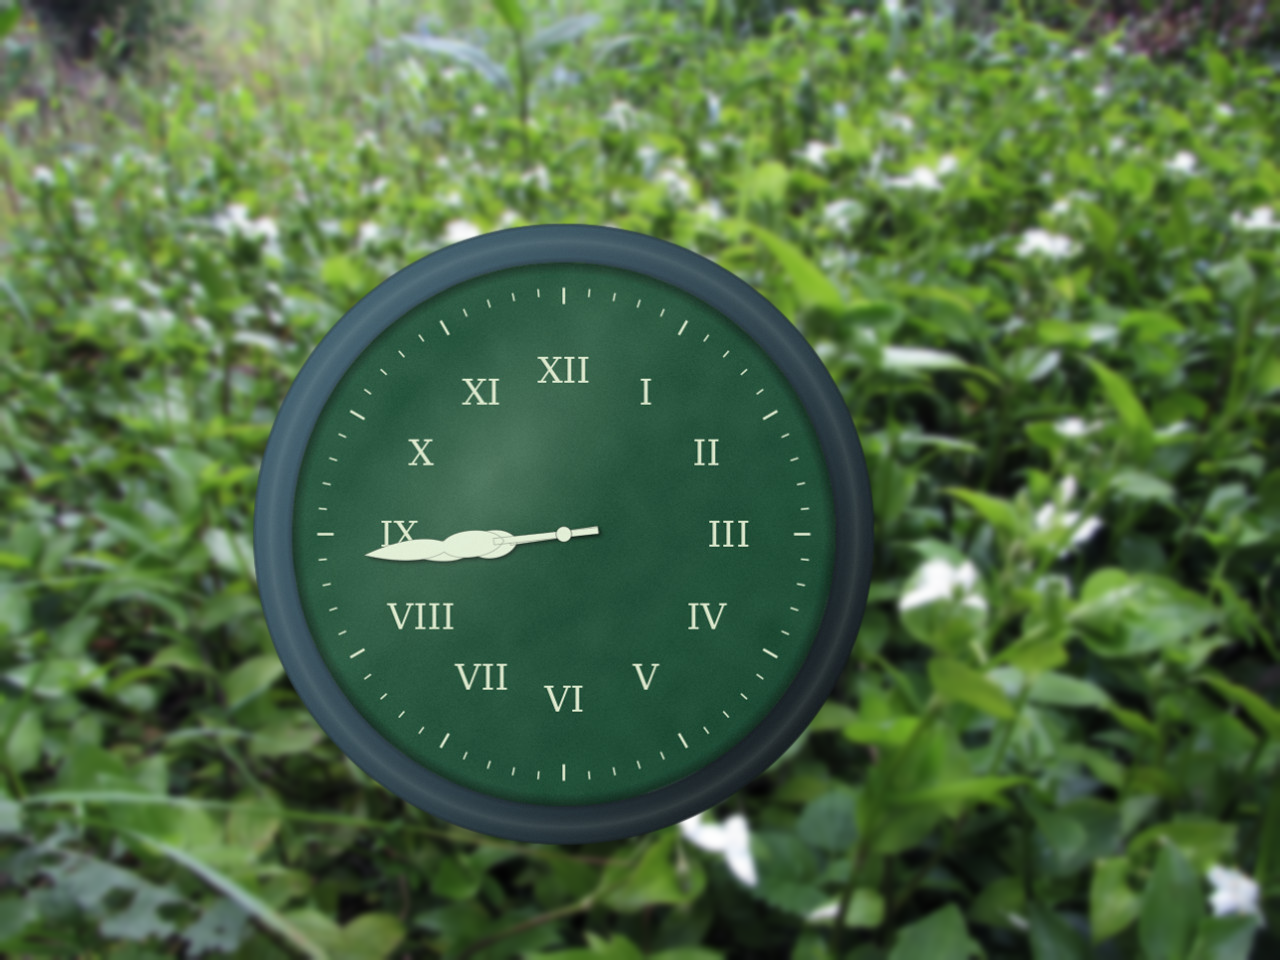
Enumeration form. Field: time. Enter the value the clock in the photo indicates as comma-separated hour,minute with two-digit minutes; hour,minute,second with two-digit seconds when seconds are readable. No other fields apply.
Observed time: 8,44
